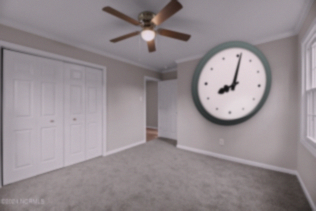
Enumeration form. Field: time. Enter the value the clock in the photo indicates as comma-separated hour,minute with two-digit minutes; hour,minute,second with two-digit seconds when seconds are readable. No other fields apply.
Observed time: 8,01
